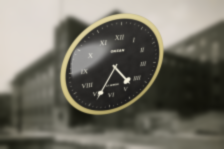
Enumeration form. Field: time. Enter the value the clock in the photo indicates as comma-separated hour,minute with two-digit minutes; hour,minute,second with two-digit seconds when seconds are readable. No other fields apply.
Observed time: 4,34
